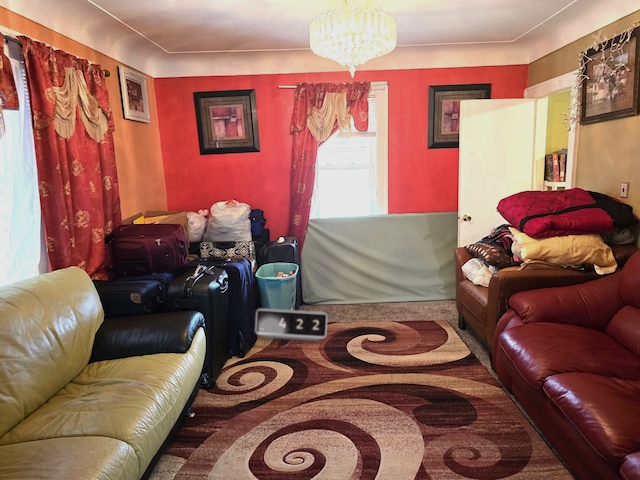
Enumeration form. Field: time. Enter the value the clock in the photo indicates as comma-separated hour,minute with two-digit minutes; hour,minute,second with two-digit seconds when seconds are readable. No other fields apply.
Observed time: 4,22
